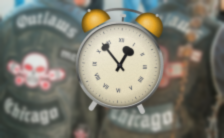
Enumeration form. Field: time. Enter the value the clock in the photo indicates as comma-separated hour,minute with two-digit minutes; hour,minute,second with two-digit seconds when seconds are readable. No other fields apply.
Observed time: 12,53
